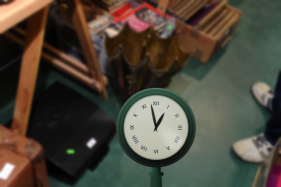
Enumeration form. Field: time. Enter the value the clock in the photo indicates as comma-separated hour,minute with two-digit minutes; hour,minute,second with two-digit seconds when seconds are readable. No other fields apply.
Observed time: 12,58
